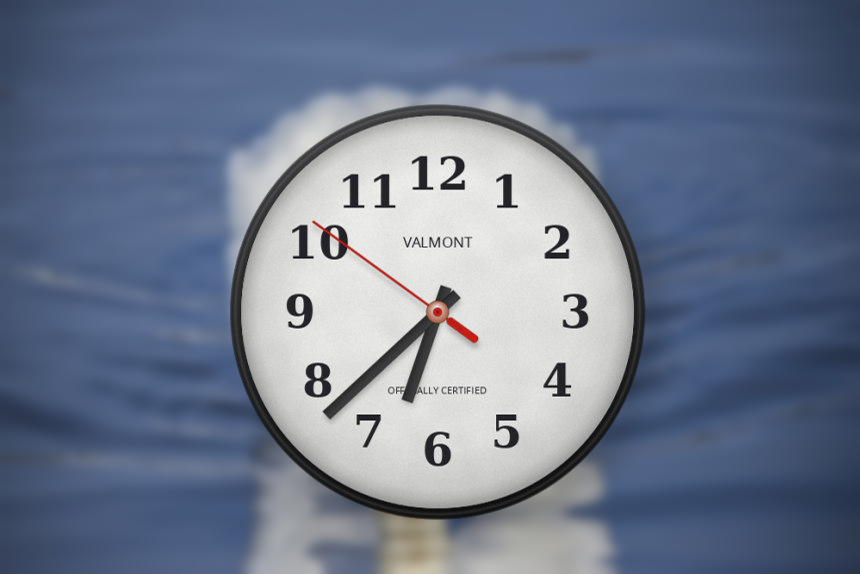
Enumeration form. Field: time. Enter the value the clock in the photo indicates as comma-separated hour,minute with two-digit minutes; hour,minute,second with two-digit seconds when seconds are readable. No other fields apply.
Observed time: 6,37,51
